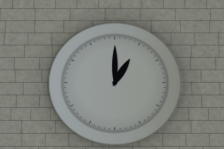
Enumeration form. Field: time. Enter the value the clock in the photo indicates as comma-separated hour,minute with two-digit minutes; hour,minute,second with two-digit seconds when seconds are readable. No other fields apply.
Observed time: 1,00
